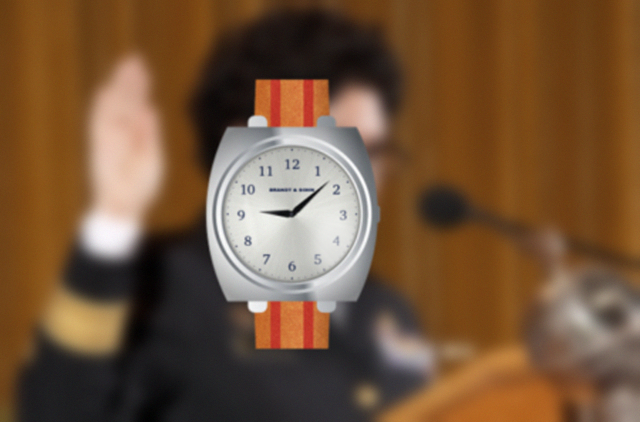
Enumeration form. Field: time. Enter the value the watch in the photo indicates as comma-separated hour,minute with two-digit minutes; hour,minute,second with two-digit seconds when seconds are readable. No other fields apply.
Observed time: 9,08
